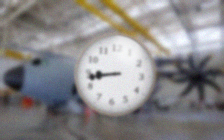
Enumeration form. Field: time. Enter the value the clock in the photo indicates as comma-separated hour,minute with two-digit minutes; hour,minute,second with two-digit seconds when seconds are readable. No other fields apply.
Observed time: 8,43
